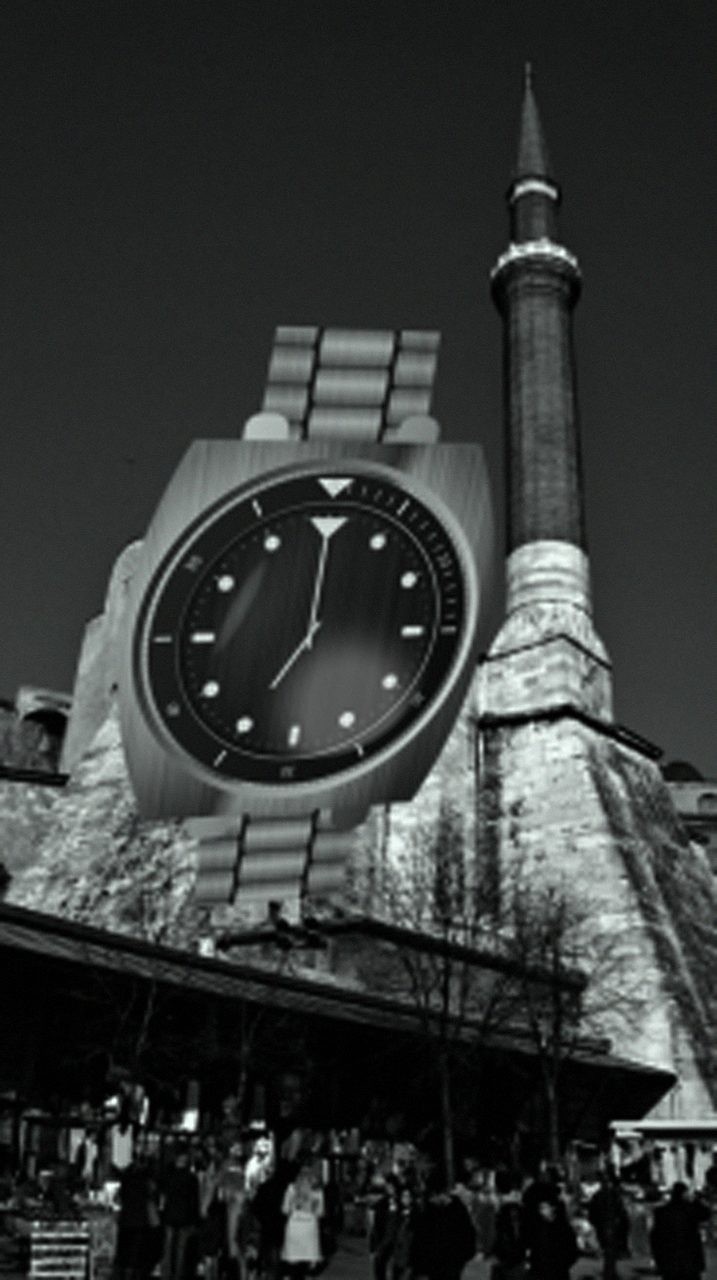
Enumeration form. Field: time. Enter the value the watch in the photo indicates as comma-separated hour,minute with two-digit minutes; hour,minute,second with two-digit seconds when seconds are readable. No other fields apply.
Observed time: 7,00
